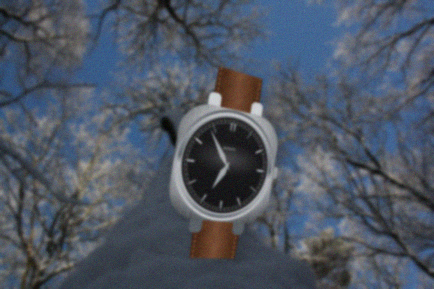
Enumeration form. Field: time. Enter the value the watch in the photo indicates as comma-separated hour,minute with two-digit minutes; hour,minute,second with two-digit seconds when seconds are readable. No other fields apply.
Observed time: 6,54
